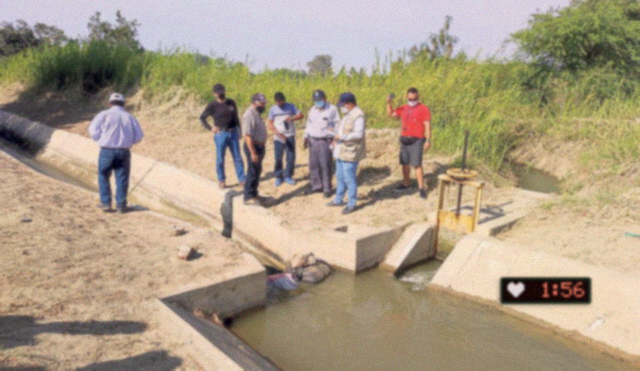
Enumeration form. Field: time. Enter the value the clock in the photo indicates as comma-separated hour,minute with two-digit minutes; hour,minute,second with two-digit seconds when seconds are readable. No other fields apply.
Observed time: 1,56
